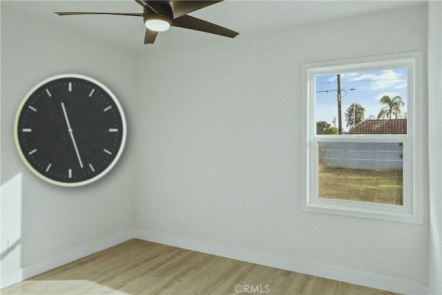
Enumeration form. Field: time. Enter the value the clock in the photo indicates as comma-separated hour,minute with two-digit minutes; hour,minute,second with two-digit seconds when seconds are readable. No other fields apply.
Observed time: 11,27
